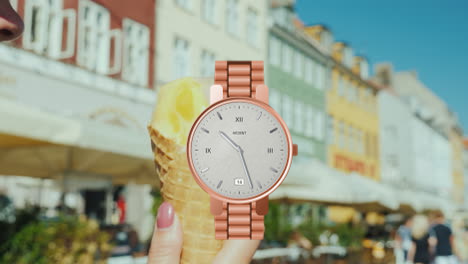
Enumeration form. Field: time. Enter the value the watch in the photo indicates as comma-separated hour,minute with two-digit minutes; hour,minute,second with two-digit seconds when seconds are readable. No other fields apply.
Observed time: 10,27
